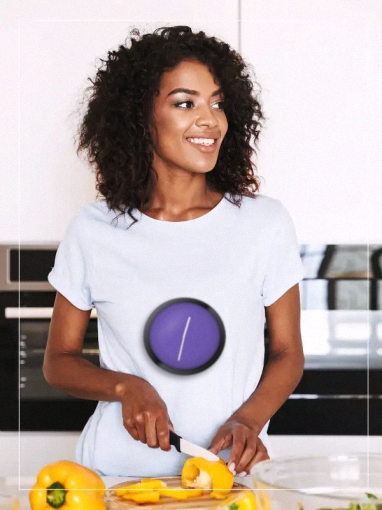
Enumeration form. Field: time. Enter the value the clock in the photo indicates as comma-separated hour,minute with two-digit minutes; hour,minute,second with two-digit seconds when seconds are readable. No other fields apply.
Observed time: 12,32
